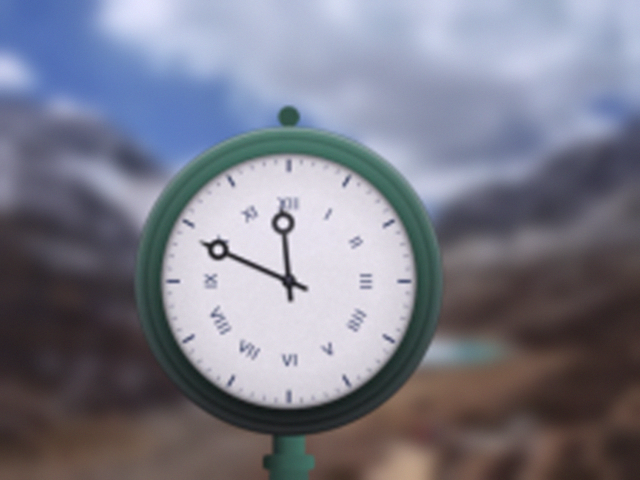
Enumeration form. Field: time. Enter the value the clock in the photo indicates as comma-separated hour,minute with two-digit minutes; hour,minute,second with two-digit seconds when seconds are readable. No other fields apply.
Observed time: 11,49
